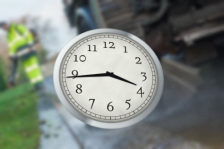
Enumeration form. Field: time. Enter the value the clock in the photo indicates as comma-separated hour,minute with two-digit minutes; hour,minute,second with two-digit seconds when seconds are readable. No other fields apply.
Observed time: 3,44
